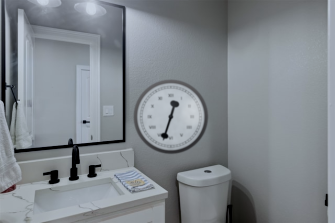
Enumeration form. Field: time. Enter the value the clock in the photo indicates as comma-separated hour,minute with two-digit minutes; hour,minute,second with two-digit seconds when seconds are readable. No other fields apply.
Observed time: 12,33
